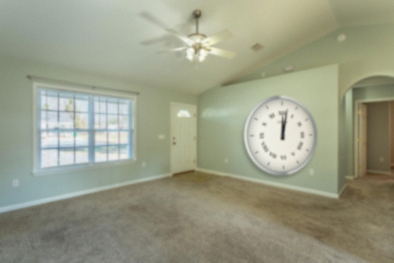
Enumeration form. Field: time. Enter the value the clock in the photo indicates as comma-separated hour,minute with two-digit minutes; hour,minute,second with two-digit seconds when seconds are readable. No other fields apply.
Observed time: 12,02
